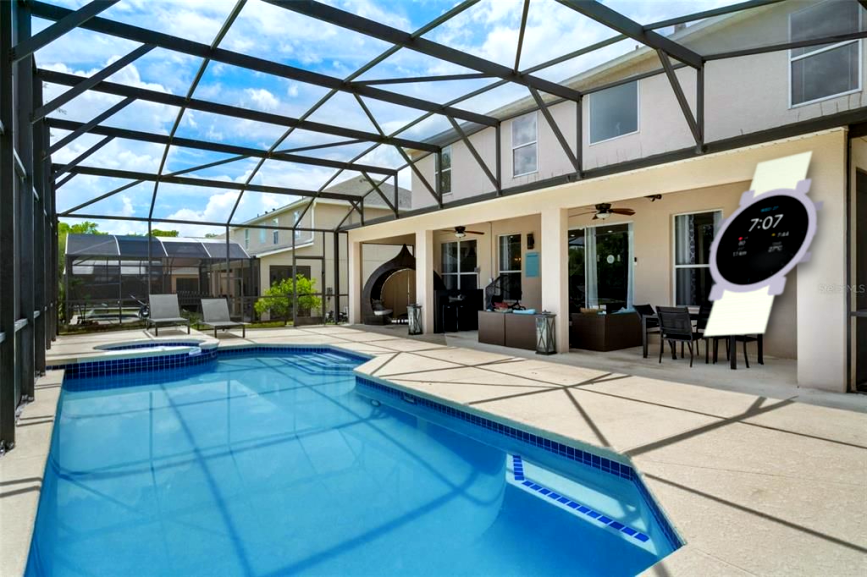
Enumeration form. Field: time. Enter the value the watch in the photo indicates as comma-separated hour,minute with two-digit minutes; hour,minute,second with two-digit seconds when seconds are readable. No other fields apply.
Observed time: 7,07
